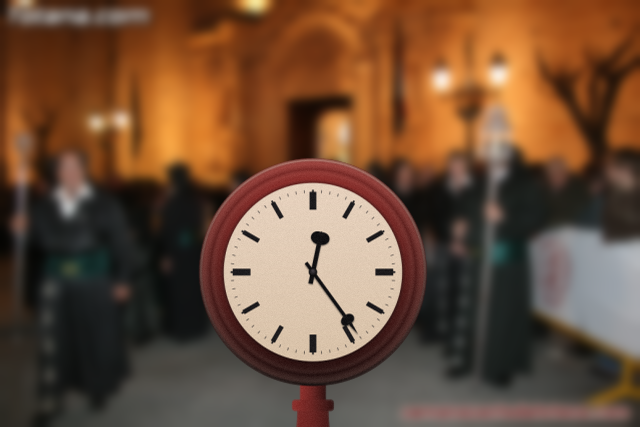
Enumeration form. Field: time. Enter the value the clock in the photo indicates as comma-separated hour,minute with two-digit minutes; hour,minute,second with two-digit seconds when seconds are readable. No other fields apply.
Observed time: 12,24
